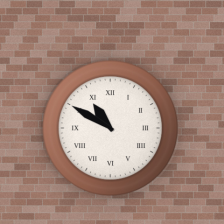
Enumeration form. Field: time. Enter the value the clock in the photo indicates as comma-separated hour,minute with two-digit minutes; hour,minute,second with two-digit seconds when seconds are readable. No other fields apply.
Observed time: 10,50
